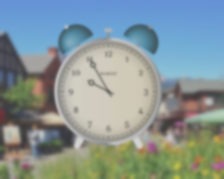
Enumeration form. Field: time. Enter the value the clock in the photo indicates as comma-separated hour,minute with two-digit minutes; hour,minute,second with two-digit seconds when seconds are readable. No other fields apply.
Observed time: 9,55
